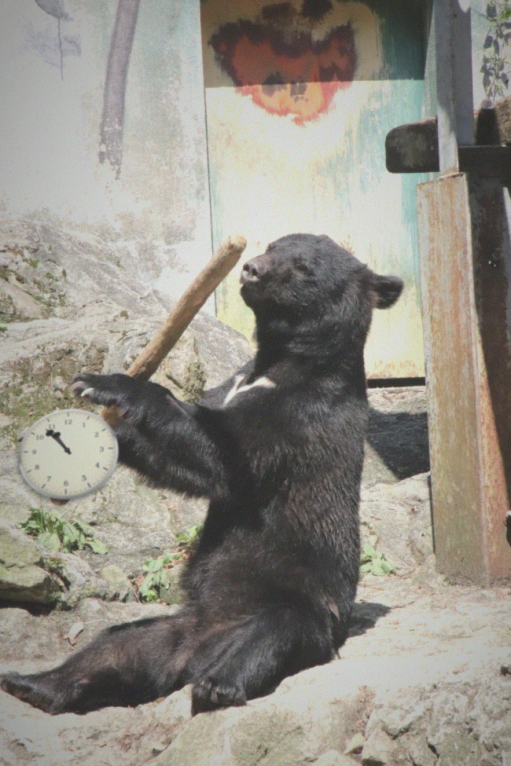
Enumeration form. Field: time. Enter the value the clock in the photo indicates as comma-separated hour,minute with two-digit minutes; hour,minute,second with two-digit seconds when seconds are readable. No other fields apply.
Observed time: 10,53
